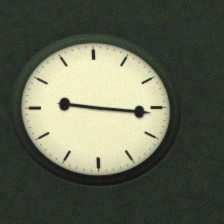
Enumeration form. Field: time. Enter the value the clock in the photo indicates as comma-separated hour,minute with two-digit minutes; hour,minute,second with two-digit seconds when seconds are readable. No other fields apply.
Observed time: 9,16
